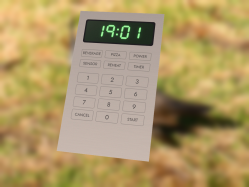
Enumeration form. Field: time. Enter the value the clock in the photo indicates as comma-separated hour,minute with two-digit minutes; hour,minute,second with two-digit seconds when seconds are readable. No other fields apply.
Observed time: 19,01
